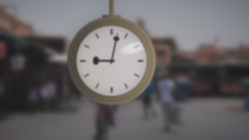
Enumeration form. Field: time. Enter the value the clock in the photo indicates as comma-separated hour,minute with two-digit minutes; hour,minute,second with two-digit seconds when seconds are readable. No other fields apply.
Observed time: 9,02
